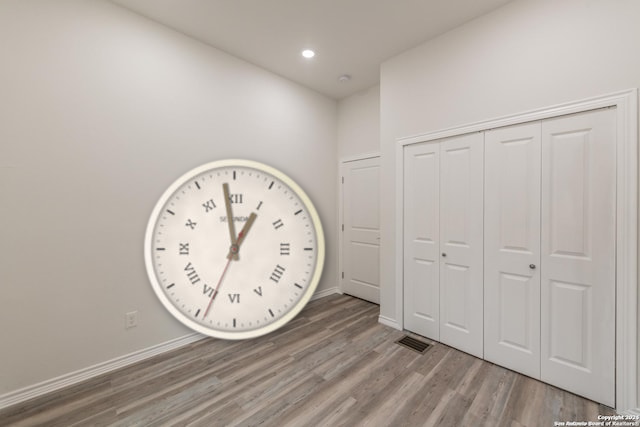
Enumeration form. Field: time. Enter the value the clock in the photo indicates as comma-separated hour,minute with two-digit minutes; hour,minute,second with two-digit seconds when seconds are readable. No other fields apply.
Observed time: 12,58,34
